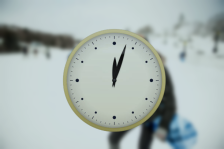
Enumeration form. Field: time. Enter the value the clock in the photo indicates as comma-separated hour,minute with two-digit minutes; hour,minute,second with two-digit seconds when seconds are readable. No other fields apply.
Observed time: 12,03
